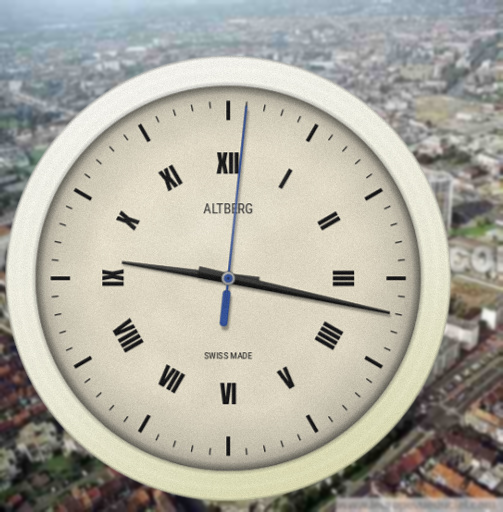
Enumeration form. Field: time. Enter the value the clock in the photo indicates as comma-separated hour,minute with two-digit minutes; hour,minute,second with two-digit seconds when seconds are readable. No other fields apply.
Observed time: 9,17,01
